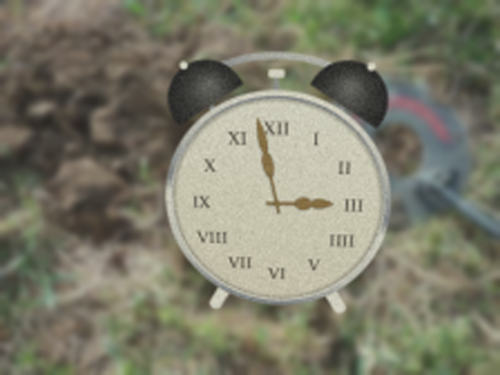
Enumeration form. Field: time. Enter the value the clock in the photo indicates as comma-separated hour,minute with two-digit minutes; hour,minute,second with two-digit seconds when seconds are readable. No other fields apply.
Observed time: 2,58
